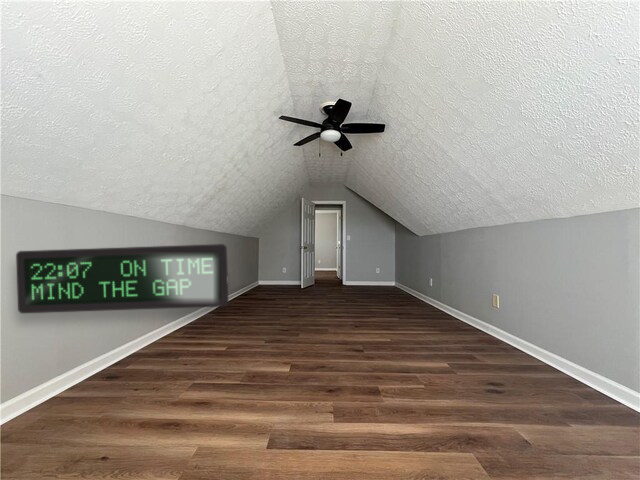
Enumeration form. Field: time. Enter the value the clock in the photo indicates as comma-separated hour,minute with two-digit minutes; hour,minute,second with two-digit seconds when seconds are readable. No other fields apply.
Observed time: 22,07
